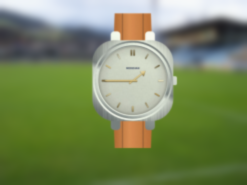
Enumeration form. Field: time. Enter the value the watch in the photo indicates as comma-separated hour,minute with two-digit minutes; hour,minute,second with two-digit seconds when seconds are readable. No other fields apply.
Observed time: 1,45
